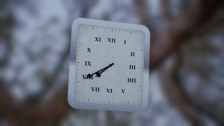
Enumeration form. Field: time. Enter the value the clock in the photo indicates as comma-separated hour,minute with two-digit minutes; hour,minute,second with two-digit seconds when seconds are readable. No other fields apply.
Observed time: 7,40
